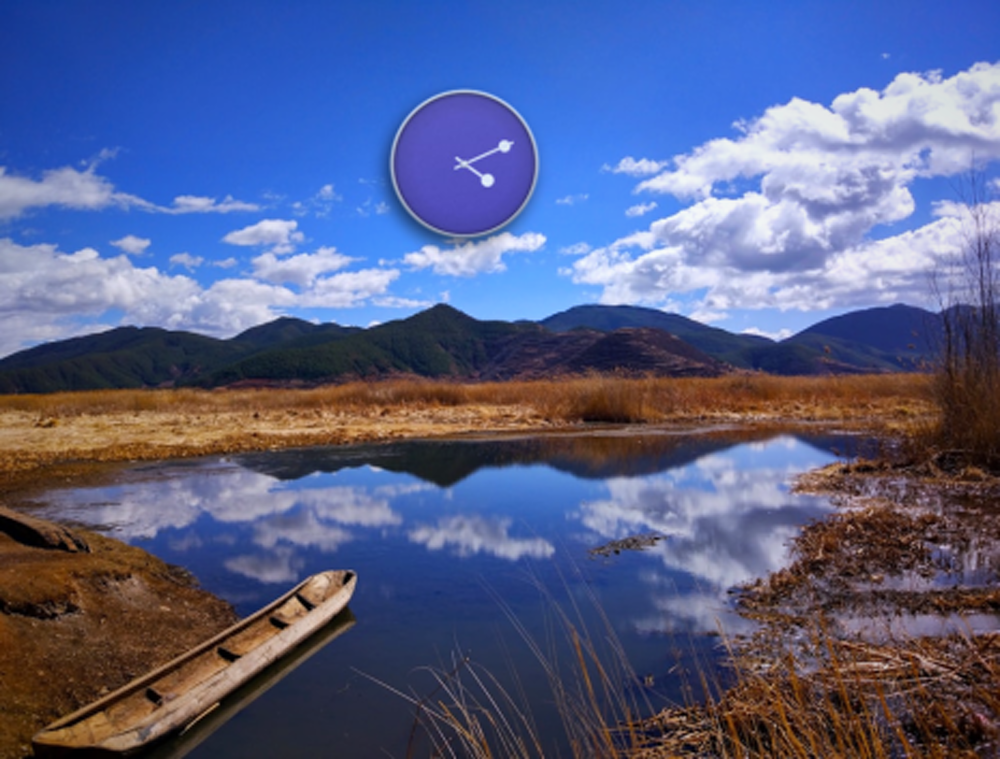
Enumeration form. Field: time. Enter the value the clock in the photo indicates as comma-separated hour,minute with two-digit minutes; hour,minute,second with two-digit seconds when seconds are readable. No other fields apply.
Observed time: 4,11
